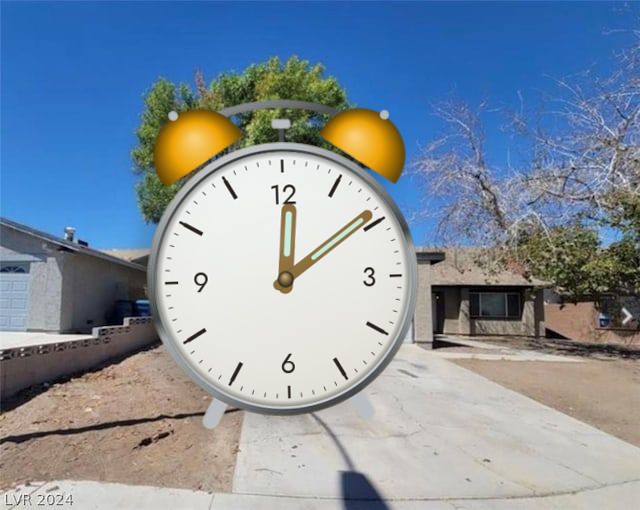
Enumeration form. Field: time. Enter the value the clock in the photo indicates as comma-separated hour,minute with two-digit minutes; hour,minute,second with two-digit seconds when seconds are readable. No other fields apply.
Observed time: 12,09
